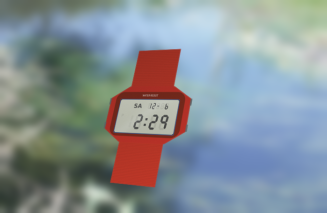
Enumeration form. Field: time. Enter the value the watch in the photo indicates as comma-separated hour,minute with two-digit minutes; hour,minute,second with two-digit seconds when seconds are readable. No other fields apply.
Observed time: 2,29
